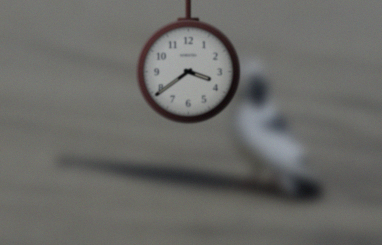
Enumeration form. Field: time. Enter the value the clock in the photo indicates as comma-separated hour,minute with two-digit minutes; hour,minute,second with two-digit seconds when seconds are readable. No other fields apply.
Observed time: 3,39
